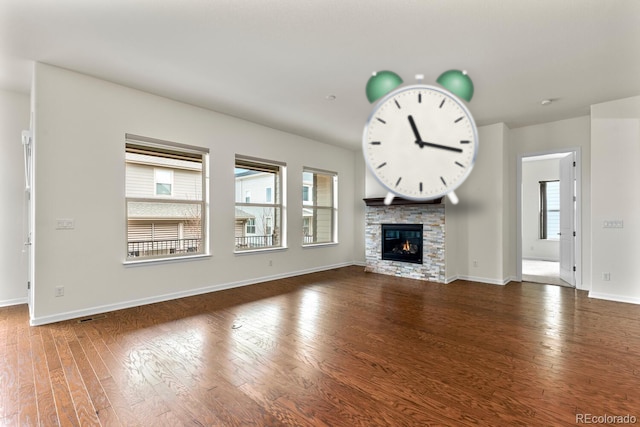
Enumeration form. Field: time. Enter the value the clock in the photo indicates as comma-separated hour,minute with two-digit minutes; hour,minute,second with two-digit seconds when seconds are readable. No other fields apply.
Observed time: 11,17
